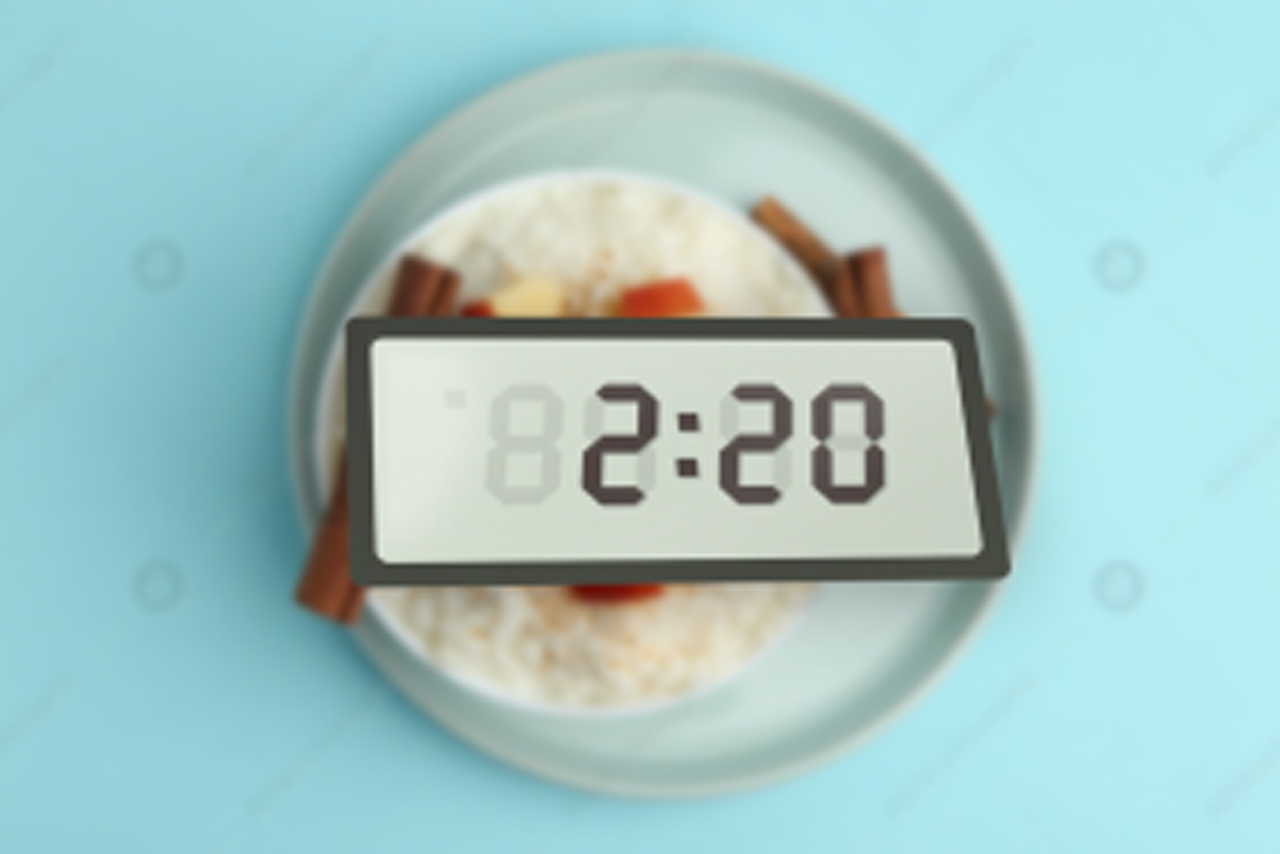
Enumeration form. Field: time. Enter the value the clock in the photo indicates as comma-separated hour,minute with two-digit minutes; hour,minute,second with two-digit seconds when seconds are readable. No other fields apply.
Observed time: 2,20
